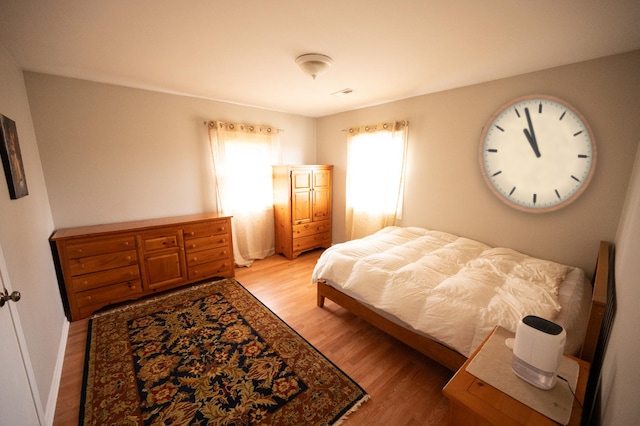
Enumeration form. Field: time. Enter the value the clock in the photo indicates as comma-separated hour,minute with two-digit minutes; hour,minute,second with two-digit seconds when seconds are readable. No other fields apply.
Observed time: 10,57
